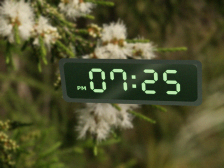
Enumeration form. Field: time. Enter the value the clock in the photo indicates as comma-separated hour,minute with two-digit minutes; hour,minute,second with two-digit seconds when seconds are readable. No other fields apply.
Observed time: 7,25
